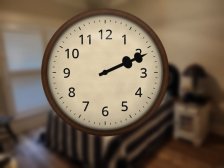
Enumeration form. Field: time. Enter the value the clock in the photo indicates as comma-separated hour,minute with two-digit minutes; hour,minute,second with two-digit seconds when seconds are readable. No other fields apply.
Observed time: 2,11
